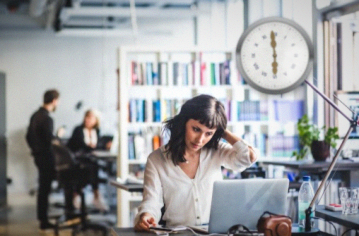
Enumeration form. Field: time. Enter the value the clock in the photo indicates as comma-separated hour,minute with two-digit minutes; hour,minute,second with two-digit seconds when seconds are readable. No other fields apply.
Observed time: 5,59
